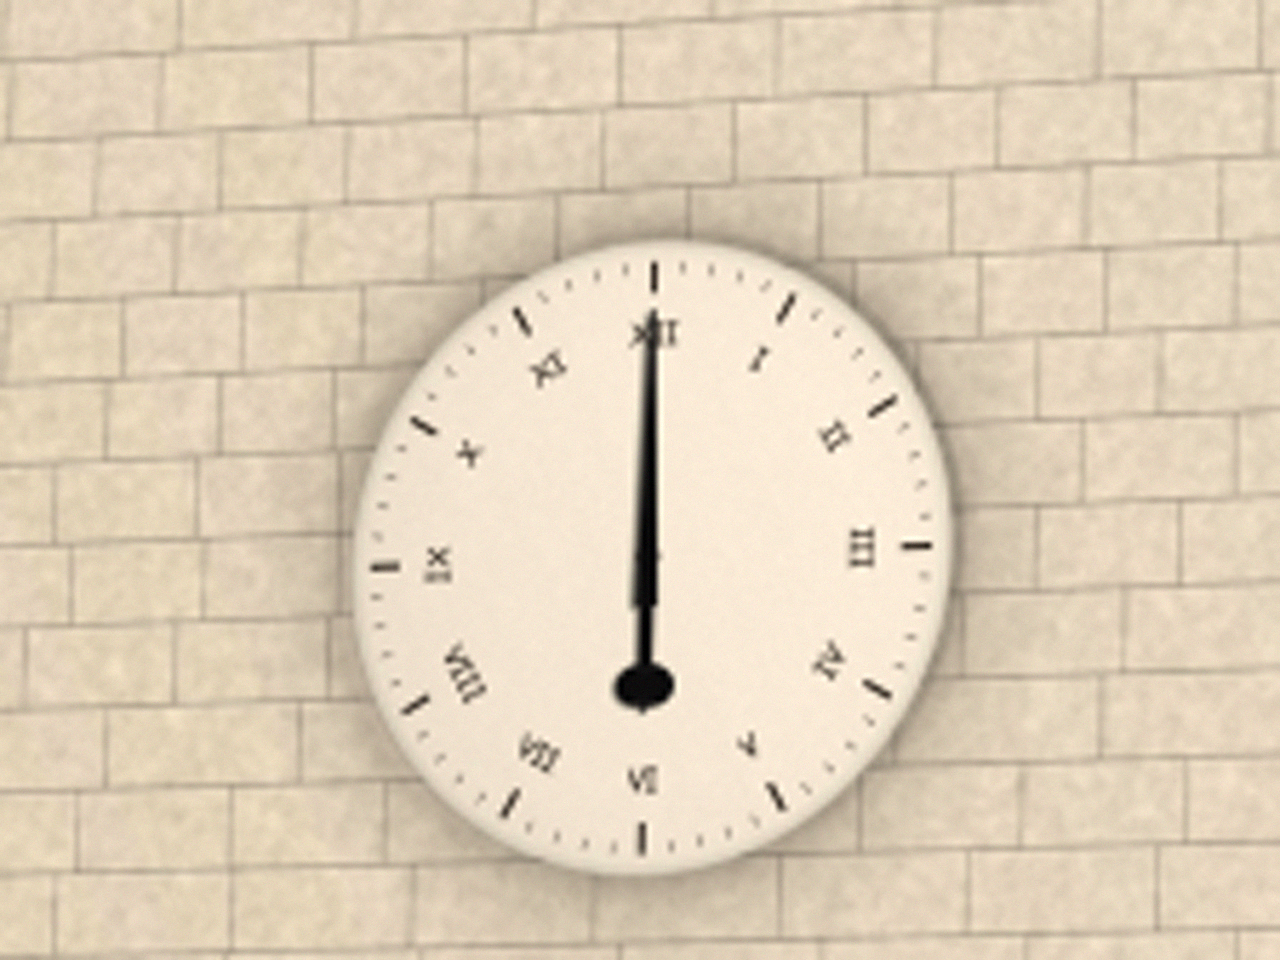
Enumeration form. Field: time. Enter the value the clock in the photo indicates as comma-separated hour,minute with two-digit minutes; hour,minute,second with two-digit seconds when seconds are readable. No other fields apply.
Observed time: 6,00
